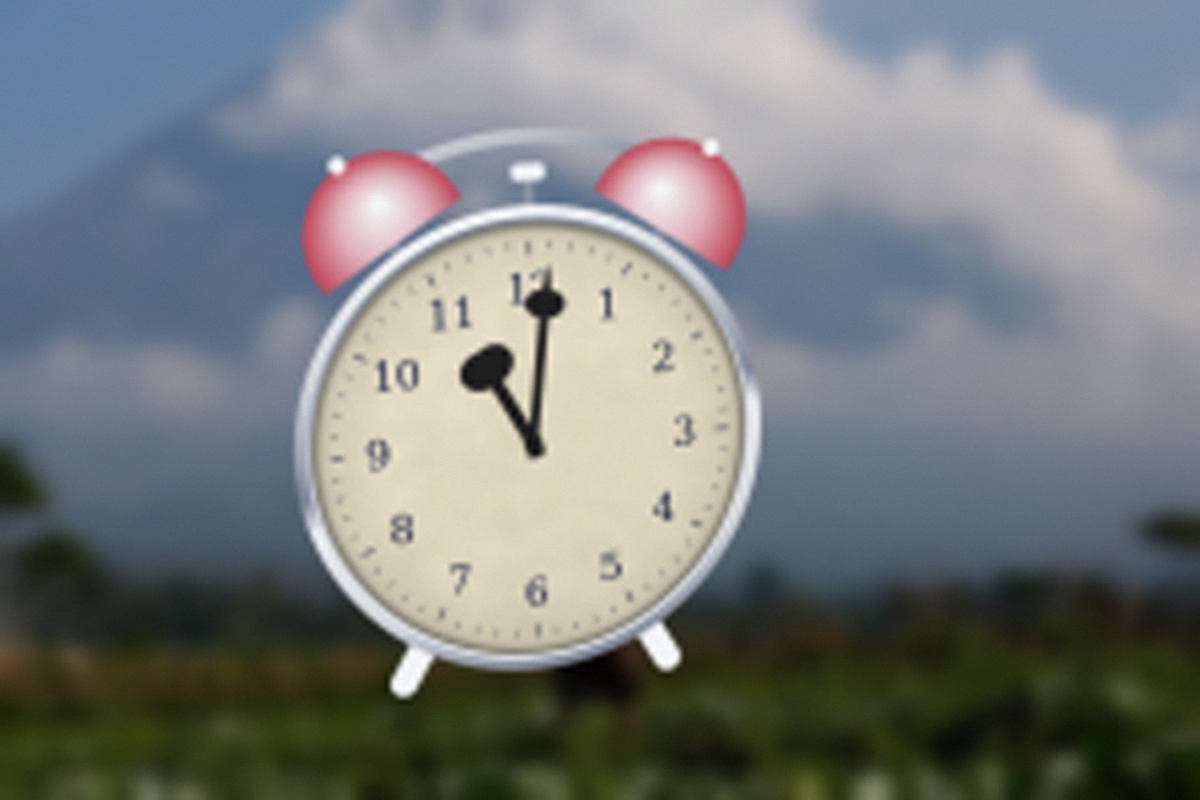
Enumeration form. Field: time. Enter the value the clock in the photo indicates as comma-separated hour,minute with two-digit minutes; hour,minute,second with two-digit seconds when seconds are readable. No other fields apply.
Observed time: 11,01
